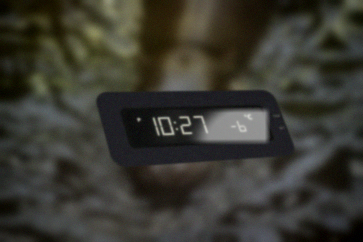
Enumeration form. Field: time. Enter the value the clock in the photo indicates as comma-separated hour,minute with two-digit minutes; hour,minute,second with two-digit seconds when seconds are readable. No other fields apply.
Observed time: 10,27
